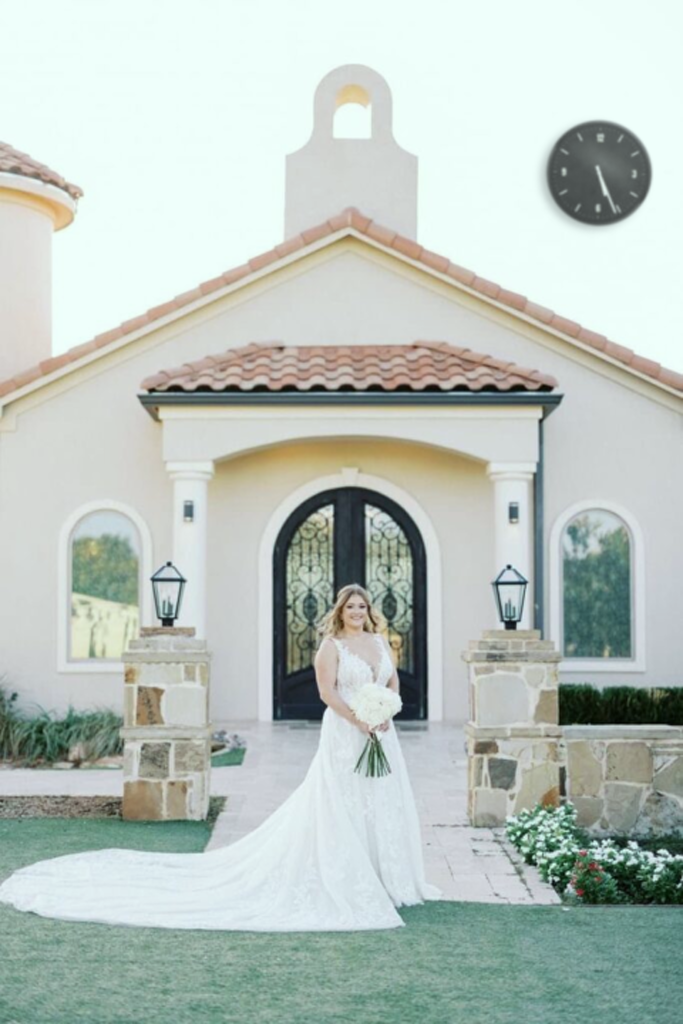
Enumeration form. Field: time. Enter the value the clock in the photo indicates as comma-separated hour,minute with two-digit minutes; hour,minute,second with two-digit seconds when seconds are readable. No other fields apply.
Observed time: 5,26
